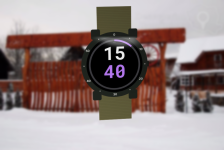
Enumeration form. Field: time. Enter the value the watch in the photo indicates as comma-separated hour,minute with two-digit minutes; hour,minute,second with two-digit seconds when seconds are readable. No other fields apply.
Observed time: 15,40
